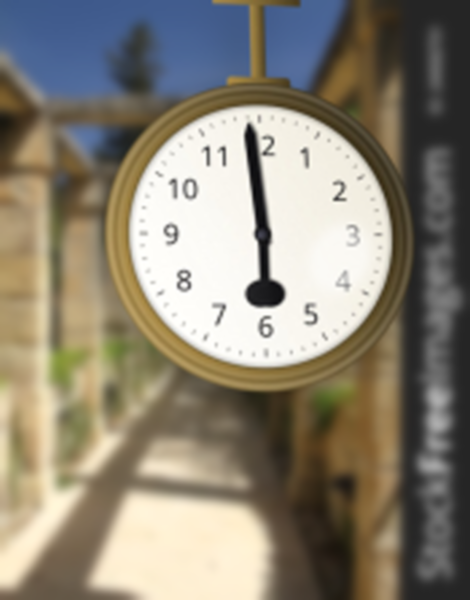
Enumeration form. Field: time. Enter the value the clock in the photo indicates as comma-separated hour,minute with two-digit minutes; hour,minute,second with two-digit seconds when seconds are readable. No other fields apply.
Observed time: 5,59
